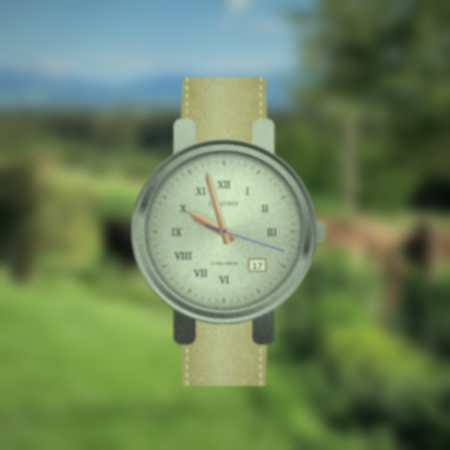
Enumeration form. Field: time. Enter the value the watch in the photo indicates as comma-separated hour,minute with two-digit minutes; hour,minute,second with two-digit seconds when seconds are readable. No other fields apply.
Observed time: 9,57,18
